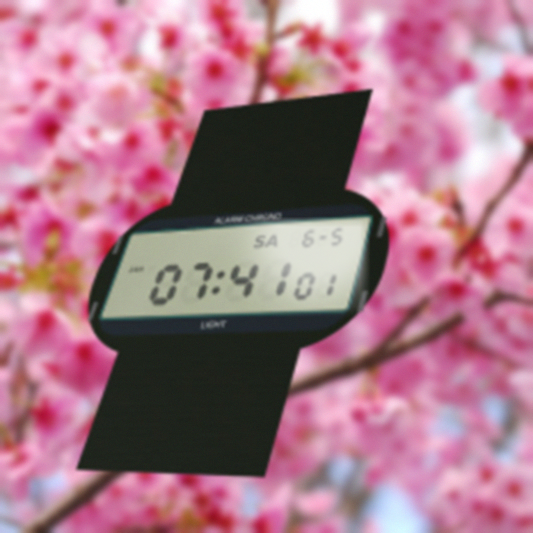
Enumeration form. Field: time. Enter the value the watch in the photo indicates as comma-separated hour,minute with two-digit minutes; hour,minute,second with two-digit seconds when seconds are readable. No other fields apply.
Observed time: 7,41,01
